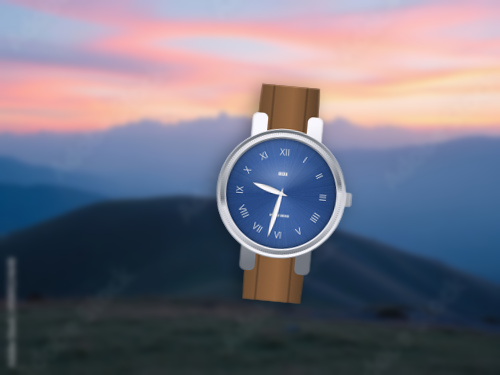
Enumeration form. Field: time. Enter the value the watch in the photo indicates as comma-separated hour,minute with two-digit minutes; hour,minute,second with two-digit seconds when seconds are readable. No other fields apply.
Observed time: 9,32
